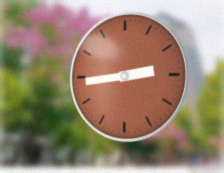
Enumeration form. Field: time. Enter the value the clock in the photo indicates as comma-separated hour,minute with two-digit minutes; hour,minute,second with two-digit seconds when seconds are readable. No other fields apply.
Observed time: 2,44
